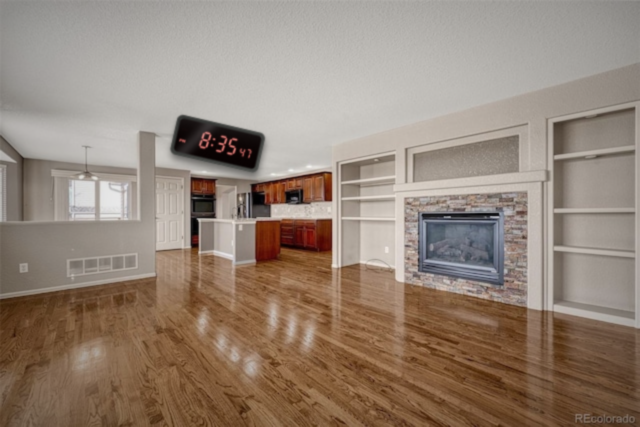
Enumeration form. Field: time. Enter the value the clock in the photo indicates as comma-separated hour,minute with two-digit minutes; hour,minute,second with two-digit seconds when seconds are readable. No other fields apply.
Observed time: 8,35
